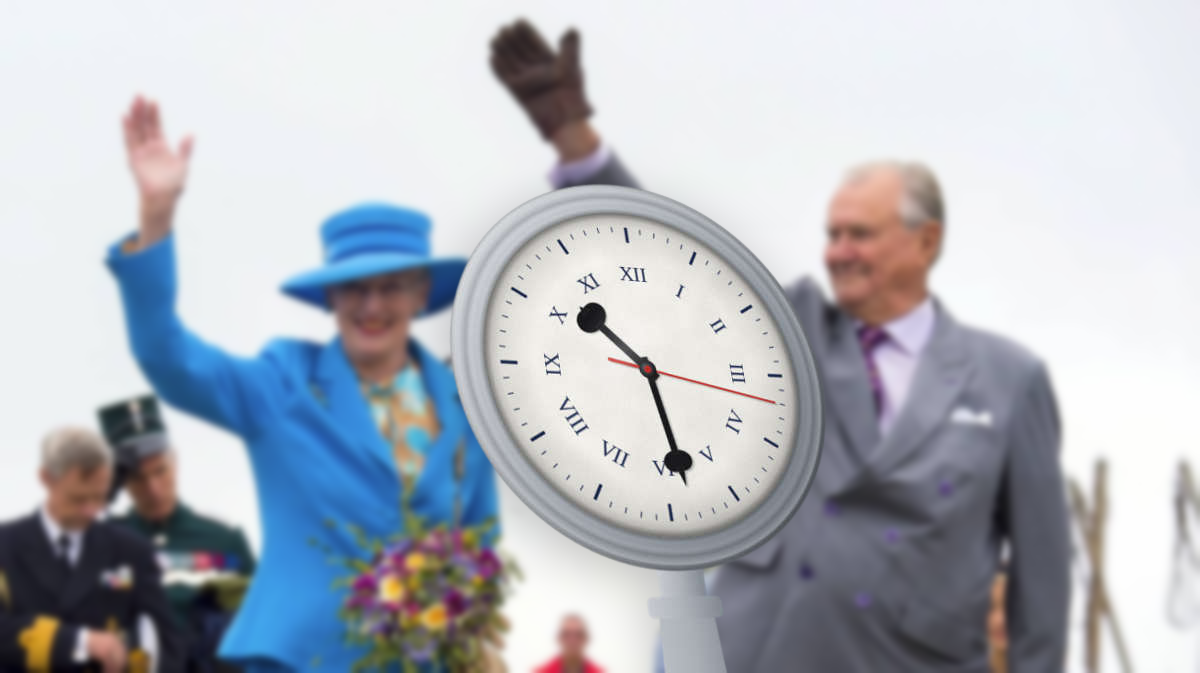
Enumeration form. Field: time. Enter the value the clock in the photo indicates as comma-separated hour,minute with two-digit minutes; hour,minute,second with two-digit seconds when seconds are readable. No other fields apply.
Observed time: 10,28,17
